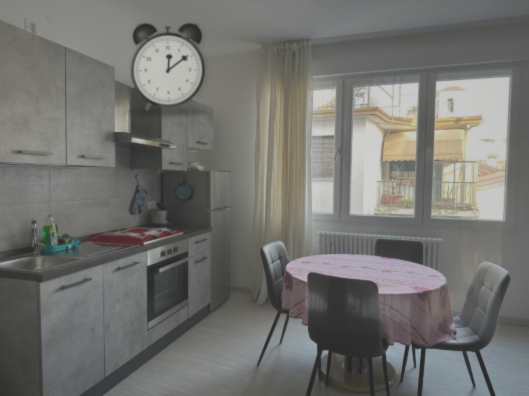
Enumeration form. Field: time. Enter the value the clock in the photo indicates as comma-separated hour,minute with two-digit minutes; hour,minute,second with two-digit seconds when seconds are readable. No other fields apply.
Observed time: 12,09
